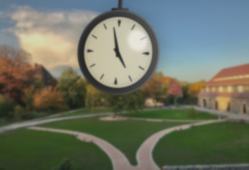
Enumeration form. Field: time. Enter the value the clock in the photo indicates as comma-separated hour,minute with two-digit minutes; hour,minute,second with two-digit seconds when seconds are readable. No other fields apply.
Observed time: 4,58
